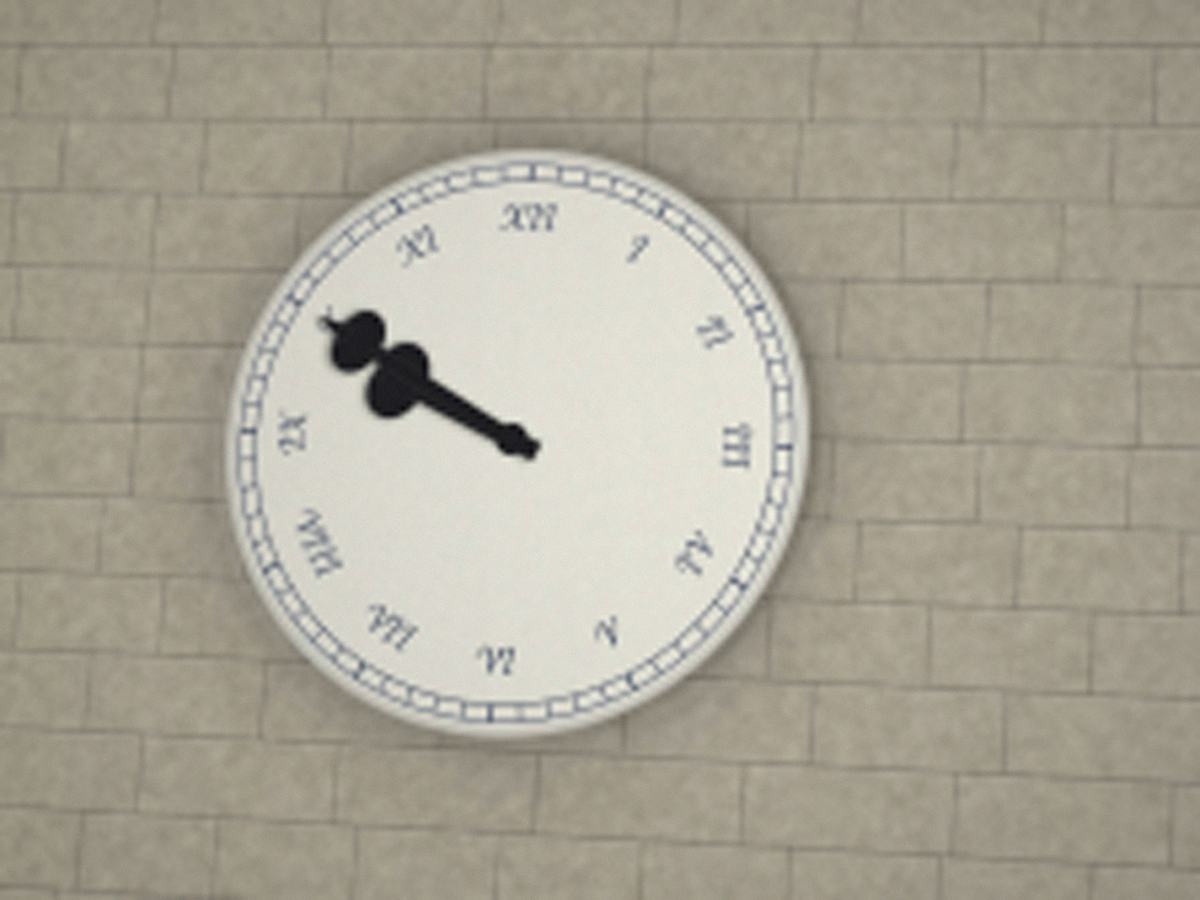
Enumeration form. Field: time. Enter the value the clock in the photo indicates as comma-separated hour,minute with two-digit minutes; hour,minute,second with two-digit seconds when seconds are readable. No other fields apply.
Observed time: 9,50
